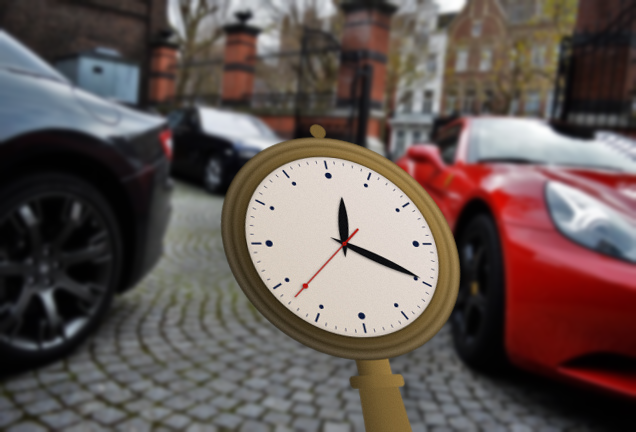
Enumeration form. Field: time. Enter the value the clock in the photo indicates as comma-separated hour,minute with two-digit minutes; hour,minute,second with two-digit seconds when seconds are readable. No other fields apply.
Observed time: 12,19,38
